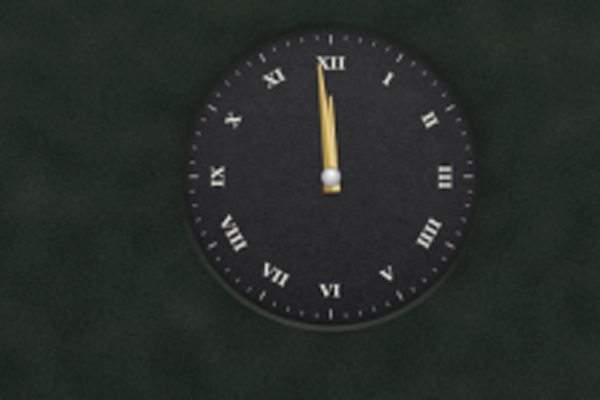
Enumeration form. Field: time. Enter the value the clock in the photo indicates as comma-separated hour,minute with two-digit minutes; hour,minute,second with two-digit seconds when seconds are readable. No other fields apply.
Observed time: 11,59
